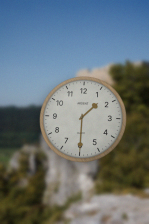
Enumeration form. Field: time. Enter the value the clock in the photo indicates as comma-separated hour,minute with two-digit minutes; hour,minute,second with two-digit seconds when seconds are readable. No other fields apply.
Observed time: 1,30
